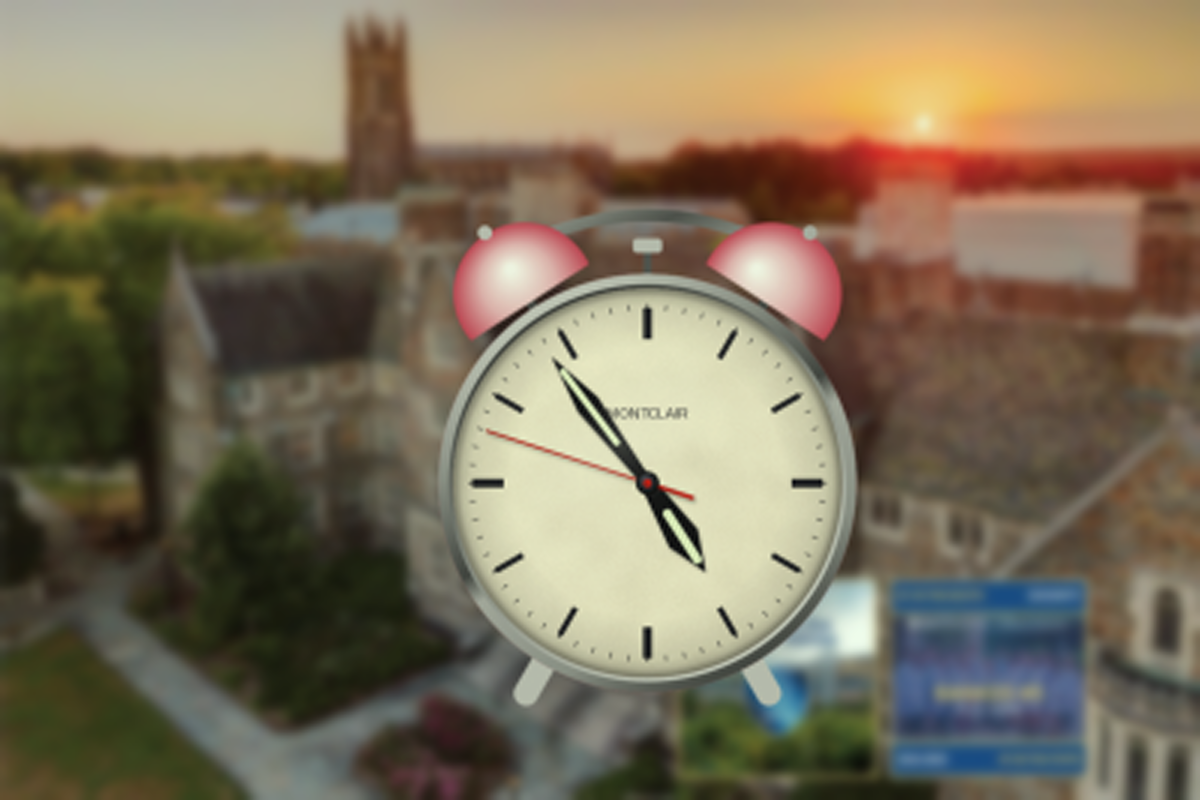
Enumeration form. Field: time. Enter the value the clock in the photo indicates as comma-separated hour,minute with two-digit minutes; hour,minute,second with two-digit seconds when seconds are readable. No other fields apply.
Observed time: 4,53,48
